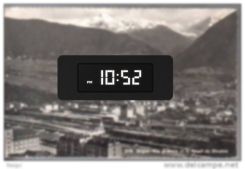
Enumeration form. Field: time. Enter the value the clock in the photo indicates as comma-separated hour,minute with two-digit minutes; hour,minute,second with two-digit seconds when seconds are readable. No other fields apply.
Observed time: 10,52
